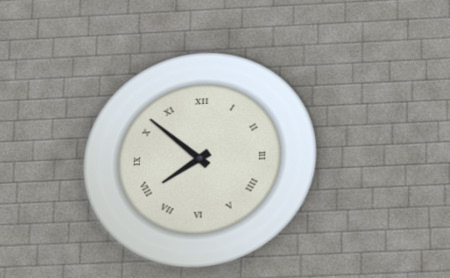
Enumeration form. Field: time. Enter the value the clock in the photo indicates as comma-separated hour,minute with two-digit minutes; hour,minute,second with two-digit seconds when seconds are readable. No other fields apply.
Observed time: 7,52
